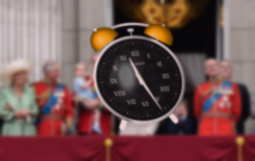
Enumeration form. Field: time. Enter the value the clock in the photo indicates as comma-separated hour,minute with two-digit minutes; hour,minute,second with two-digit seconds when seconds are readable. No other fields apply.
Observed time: 11,26
